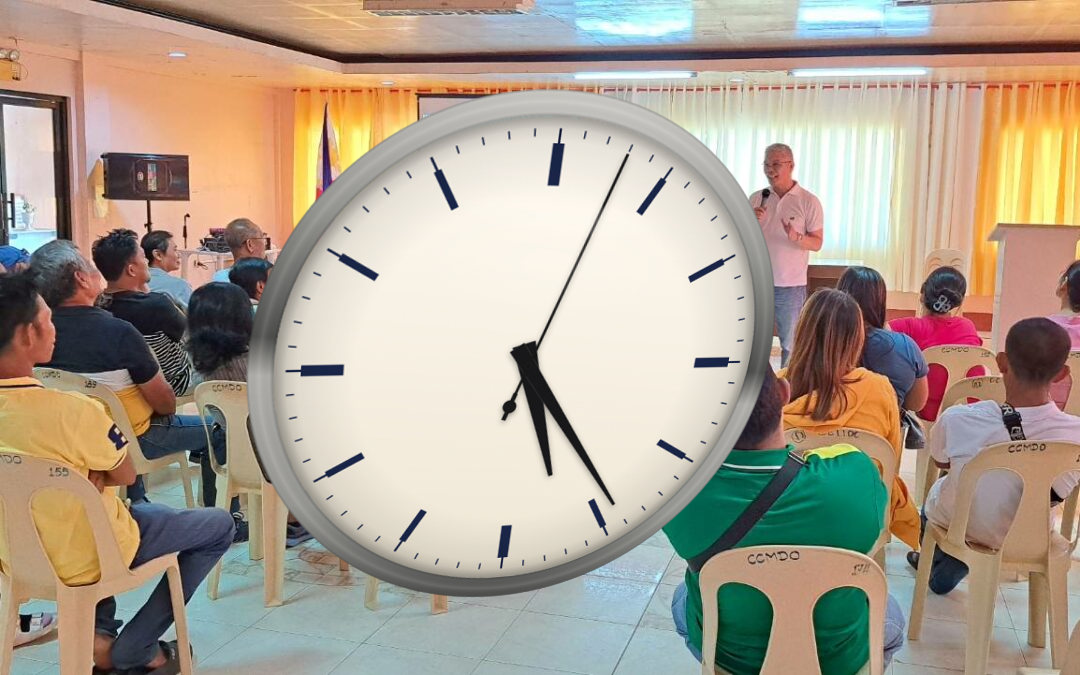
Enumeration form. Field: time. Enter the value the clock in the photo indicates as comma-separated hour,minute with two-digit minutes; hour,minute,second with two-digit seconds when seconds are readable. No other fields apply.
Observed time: 5,24,03
